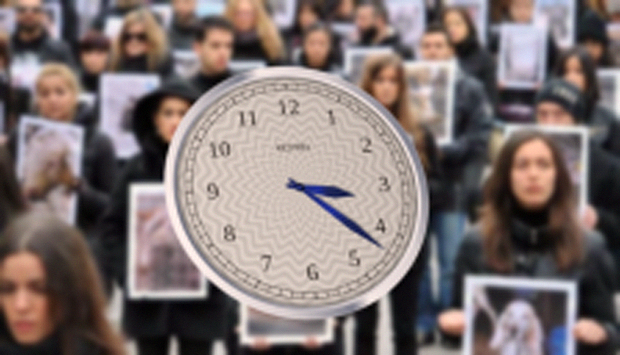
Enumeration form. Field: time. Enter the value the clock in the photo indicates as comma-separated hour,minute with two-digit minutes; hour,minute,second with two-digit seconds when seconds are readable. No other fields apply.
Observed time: 3,22
